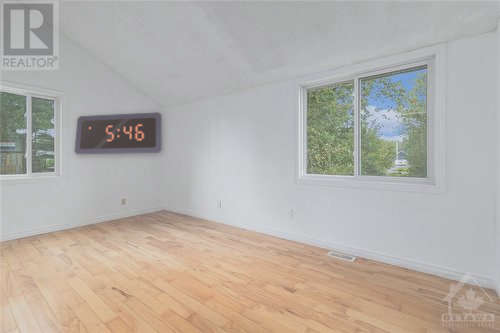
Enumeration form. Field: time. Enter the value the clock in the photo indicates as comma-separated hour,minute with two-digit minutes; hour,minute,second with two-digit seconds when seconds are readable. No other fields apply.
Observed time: 5,46
